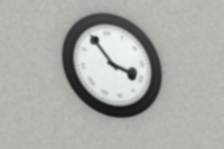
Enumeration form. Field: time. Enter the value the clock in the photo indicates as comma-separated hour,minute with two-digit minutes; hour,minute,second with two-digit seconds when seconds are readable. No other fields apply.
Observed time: 3,55
